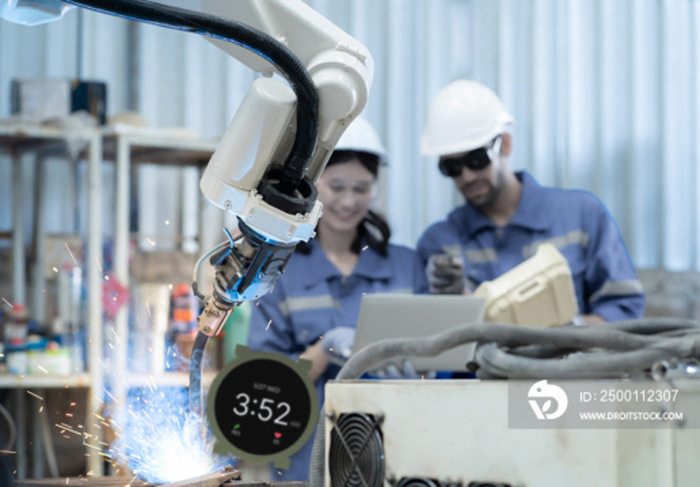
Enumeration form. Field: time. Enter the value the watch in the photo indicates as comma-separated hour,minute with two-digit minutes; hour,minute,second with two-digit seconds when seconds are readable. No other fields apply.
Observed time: 3,52
